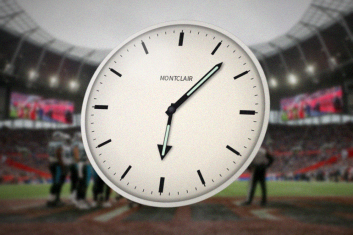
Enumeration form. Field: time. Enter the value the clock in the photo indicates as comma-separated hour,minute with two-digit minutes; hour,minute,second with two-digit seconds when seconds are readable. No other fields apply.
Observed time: 6,07
